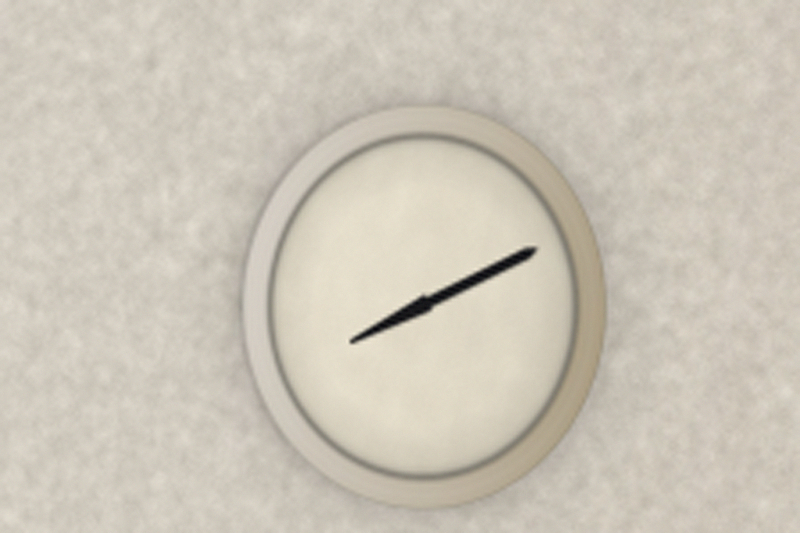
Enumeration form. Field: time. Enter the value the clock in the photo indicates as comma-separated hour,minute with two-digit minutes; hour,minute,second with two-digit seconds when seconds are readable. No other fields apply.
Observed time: 8,11
